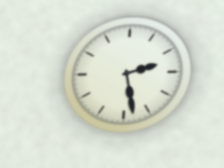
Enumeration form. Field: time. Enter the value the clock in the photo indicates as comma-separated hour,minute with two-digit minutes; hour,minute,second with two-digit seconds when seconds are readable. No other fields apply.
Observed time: 2,28
